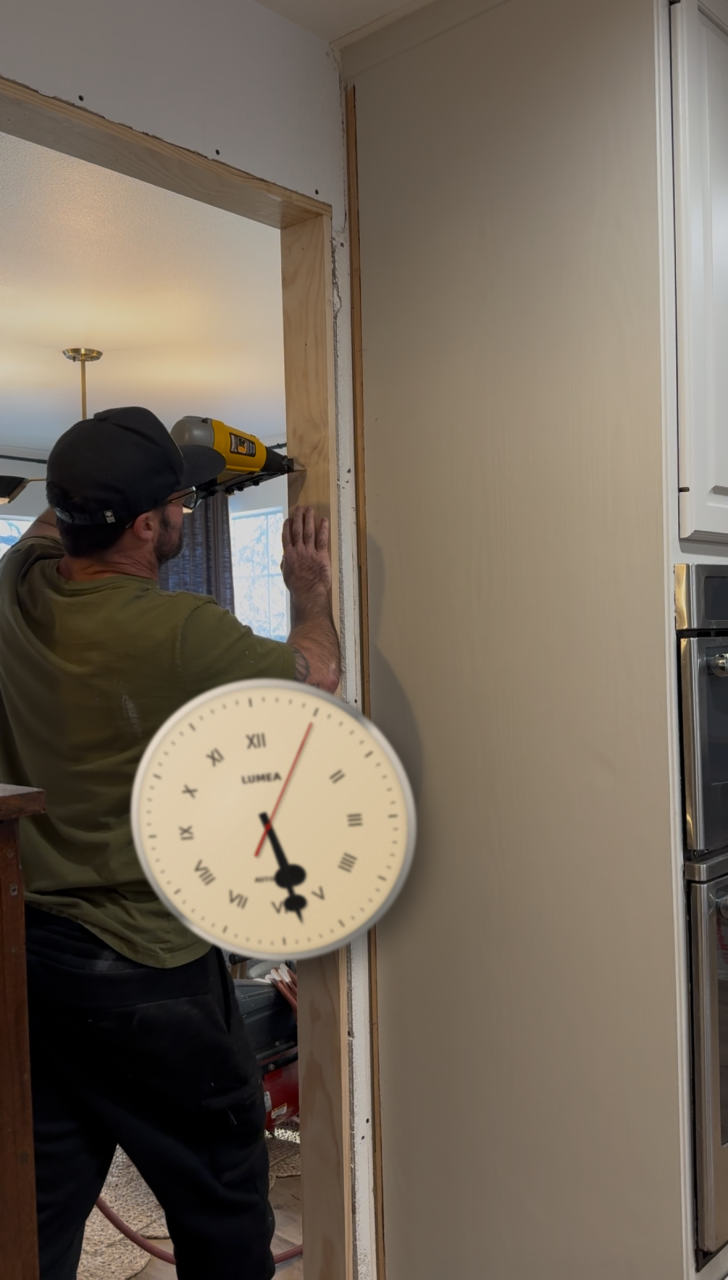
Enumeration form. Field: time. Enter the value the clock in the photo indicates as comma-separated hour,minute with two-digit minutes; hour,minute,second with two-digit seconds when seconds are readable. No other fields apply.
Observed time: 5,28,05
